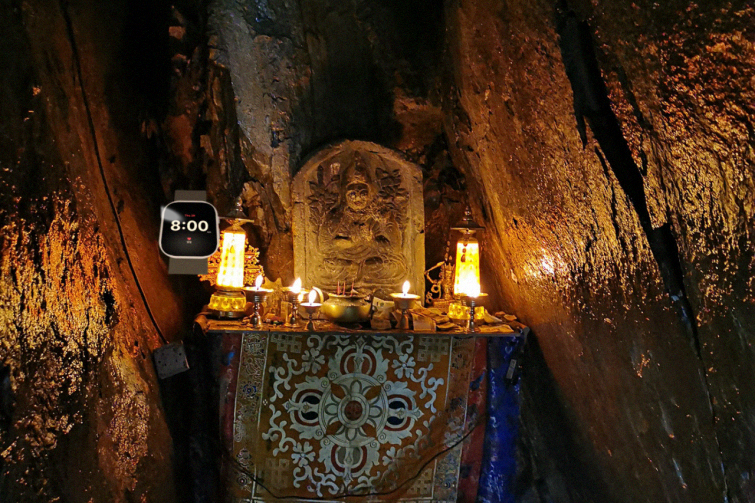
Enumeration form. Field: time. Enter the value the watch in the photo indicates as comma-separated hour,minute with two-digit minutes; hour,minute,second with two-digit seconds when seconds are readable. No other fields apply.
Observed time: 8,00
